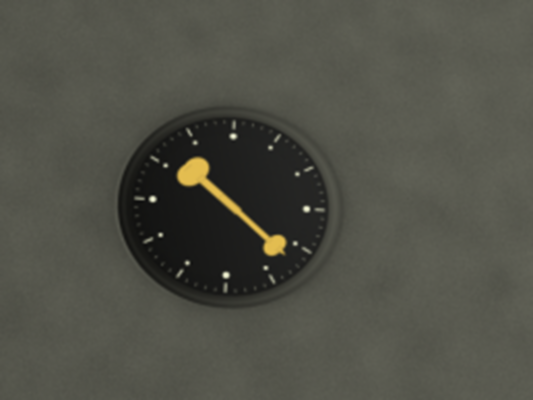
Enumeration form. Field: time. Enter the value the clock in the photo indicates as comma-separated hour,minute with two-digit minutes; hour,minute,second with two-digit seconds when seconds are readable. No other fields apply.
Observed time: 10,22
